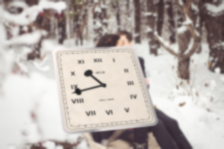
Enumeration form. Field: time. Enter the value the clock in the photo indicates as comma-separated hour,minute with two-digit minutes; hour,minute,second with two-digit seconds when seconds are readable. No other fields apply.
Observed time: 10,43
